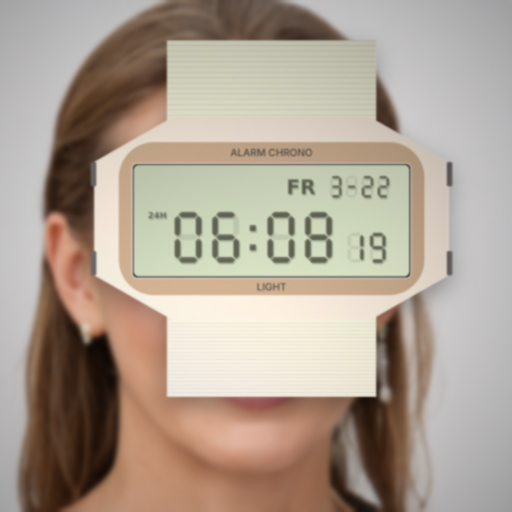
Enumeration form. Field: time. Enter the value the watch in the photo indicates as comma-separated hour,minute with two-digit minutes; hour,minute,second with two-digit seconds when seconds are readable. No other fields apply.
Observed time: 6,08,19
